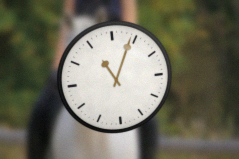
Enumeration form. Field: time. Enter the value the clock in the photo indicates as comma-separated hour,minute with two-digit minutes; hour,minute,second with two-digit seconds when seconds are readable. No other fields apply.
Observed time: 11,04
